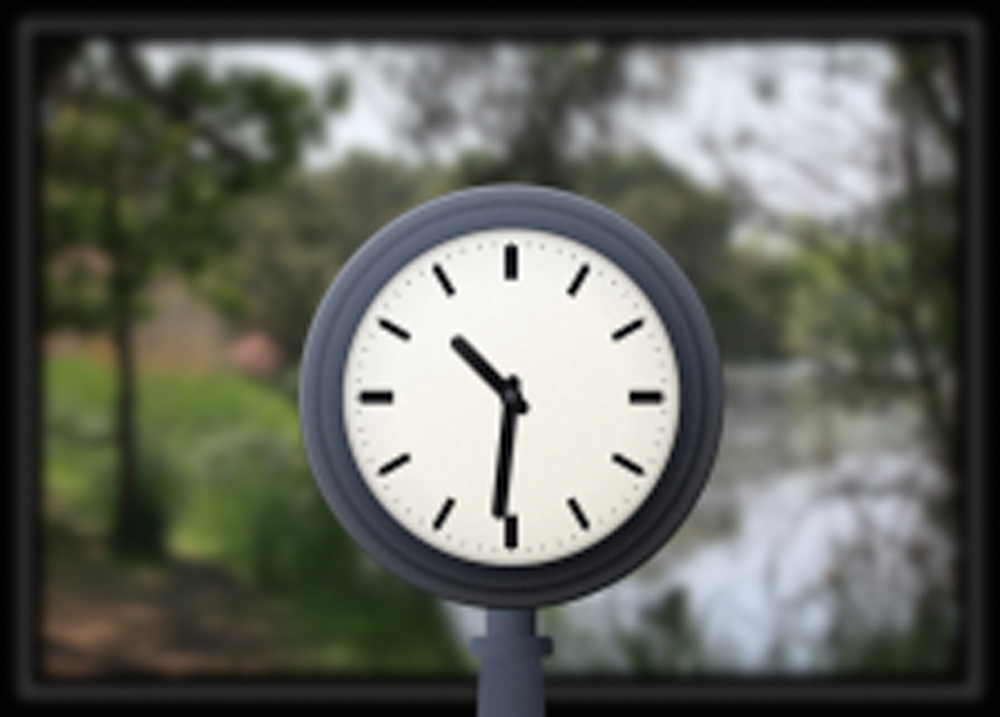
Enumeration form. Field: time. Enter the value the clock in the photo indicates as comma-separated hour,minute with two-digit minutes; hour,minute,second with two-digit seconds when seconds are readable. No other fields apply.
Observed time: 10,31
